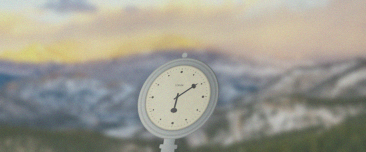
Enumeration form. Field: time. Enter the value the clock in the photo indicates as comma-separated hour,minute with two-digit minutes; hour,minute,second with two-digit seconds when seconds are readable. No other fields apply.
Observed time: 6,09
